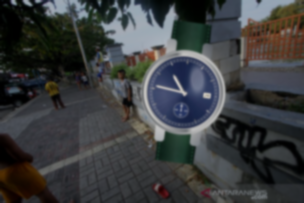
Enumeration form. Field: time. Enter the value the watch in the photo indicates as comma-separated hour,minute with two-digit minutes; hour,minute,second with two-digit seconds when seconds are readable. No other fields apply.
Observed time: 10,46
